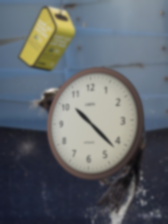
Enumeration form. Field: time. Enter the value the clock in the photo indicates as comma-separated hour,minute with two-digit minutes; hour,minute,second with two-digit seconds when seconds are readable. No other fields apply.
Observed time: 10,22
